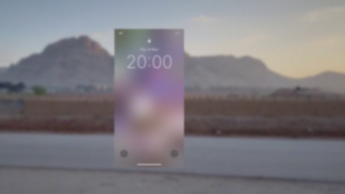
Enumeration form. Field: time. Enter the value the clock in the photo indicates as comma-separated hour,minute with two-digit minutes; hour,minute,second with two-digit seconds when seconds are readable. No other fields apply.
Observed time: 20,00
